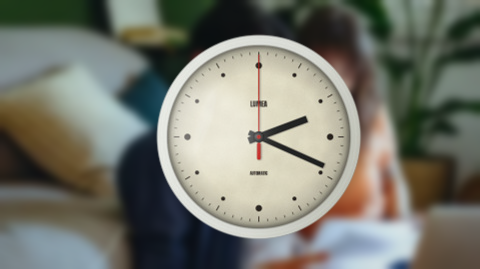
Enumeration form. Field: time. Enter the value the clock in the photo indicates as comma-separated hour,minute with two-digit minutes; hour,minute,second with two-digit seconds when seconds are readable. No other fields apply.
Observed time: 2,19,00
